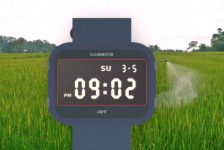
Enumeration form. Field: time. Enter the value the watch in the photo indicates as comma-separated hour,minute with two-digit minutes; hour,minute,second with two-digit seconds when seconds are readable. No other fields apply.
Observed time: 9,02
